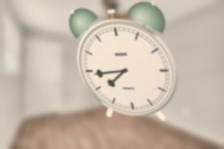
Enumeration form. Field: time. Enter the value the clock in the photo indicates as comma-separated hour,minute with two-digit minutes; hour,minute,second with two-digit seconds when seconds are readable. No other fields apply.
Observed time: 7,44
